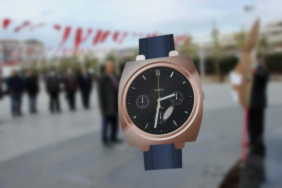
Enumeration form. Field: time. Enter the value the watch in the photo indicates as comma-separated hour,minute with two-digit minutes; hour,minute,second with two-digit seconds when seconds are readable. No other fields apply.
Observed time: 2,32
